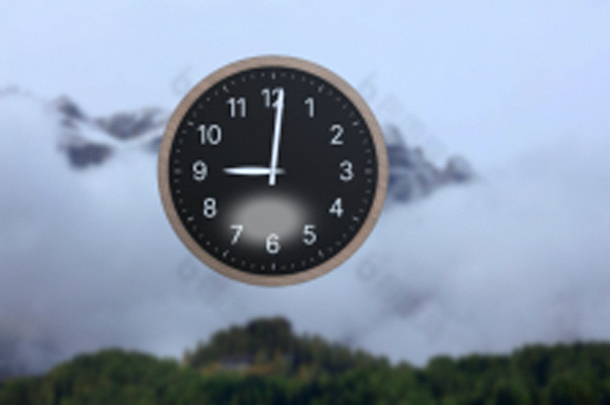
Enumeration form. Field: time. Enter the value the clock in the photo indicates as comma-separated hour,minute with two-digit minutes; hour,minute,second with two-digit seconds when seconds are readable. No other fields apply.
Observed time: 9,01
